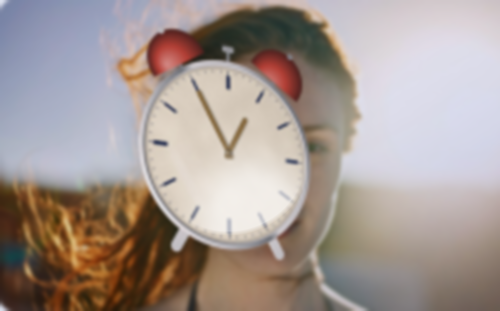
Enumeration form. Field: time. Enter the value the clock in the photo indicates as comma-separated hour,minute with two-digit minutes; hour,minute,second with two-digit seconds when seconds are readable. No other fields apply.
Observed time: 12,55
